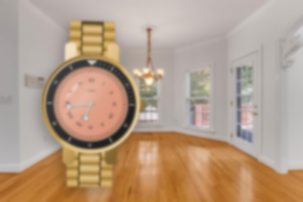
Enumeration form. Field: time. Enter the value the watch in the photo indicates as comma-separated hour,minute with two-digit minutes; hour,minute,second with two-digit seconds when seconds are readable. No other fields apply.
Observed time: 6,44
